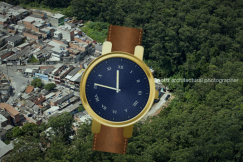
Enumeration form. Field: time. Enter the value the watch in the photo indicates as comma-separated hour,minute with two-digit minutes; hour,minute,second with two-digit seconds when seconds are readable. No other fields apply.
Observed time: 11,46
